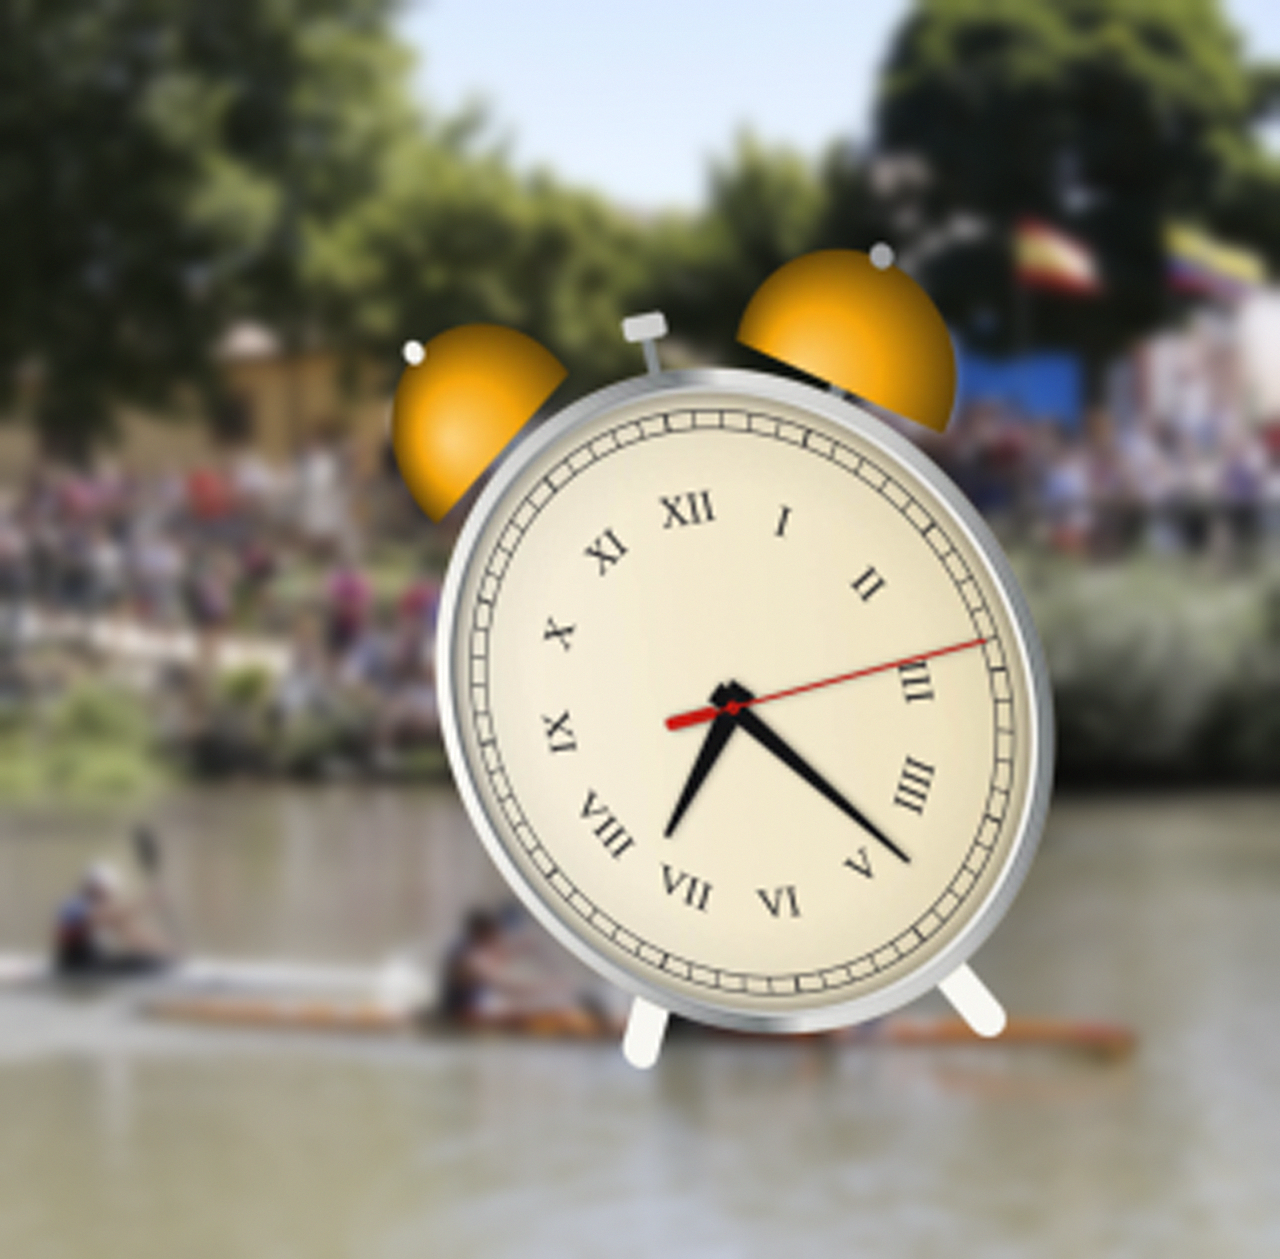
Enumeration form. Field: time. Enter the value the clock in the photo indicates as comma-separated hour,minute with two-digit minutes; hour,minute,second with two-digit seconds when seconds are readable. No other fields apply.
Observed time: 7,23,14
